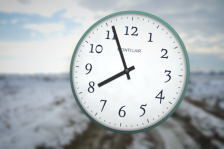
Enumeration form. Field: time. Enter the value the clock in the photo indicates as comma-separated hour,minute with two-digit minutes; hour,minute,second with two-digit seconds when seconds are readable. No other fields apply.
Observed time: 7,56
